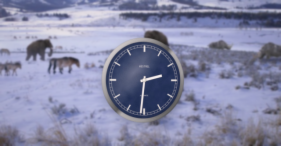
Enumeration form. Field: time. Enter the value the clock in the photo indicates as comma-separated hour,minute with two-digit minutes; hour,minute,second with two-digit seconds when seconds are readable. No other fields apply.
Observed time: 2,31
